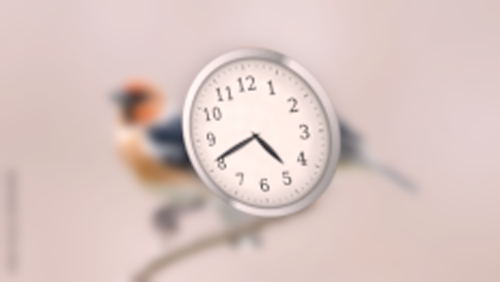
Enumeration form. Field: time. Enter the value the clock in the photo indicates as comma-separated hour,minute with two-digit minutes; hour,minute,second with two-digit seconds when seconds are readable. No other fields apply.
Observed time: 4,41
